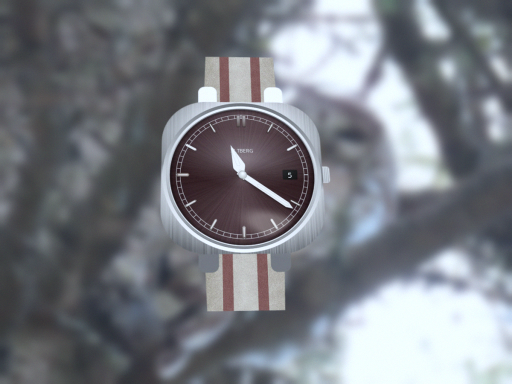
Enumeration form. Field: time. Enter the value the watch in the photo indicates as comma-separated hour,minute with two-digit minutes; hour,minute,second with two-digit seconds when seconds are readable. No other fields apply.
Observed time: 11,21
